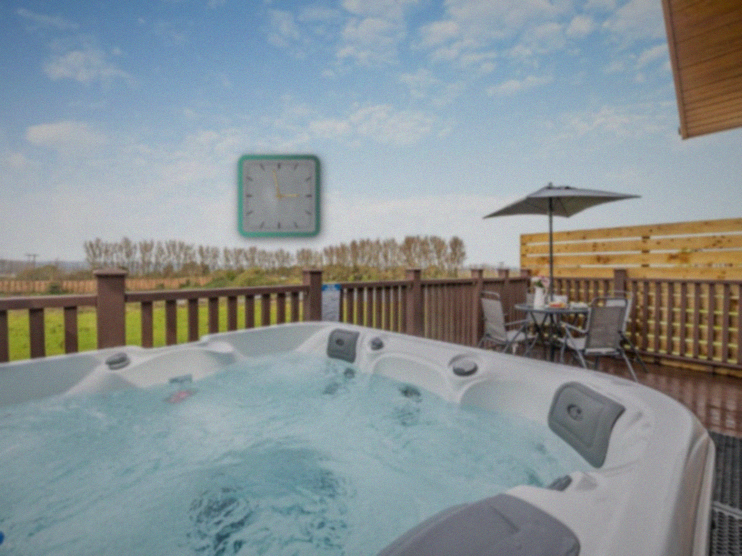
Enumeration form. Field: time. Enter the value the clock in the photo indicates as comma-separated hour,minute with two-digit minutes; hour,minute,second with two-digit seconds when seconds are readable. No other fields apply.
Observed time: 2,58
